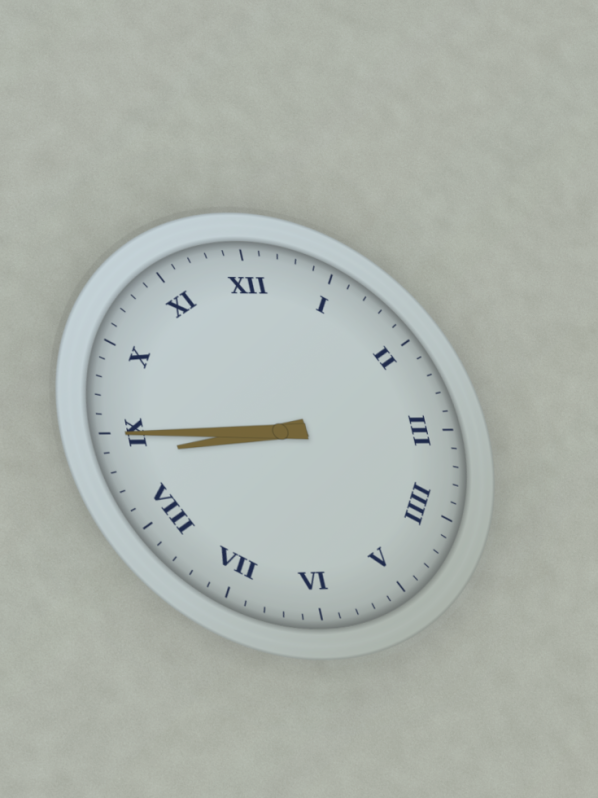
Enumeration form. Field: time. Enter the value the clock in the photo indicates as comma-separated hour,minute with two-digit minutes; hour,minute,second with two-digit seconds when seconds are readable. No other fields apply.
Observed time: 8,45
